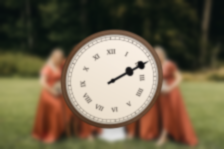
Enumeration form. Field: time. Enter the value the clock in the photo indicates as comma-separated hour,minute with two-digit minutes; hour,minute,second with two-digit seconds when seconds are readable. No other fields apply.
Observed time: 2,11
